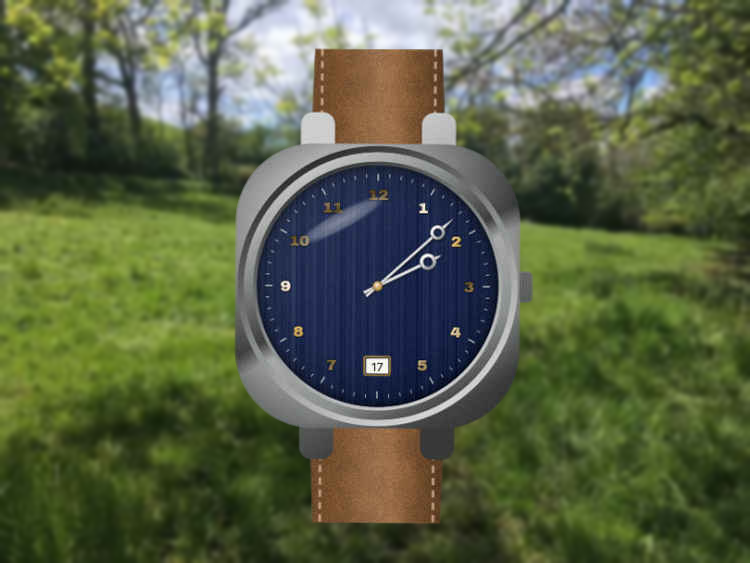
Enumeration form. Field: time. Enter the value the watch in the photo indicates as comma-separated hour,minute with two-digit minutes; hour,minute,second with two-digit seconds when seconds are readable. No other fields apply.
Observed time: 2,08
